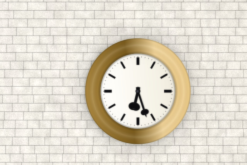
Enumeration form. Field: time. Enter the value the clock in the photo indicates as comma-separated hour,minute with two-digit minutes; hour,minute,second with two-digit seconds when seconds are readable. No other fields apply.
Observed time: 6,27
